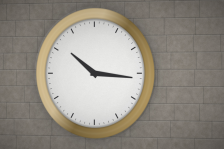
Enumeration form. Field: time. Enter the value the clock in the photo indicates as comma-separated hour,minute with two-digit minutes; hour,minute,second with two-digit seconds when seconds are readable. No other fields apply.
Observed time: 10,16
